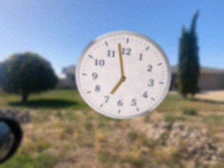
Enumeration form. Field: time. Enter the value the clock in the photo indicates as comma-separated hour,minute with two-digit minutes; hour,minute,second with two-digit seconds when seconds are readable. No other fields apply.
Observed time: 6,58
